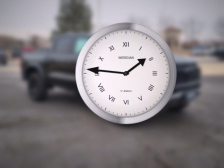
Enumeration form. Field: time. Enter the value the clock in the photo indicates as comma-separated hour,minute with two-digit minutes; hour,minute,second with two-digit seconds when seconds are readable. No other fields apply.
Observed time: 1,46
